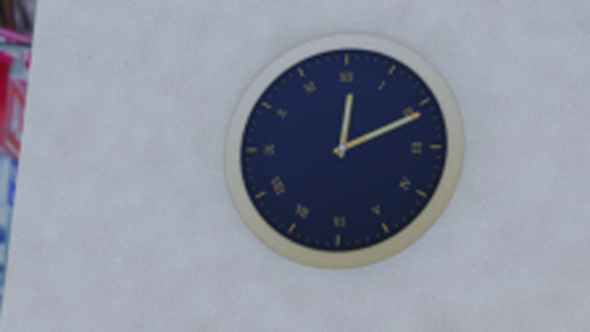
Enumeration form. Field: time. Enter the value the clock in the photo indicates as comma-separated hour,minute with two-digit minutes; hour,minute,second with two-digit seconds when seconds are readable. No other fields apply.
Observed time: 12,11
